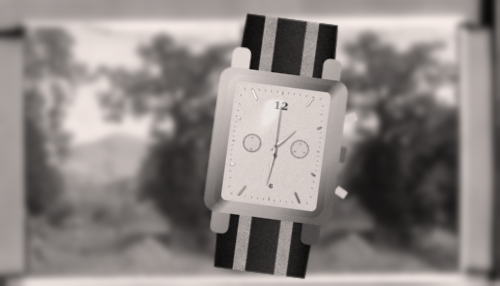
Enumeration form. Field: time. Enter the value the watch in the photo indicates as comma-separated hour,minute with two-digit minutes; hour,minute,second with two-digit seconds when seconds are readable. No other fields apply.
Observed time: 1,31
